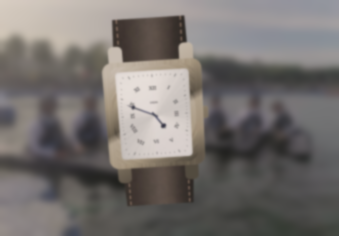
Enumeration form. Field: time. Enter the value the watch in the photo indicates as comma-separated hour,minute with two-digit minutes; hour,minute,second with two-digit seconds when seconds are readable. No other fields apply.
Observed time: 4,49
